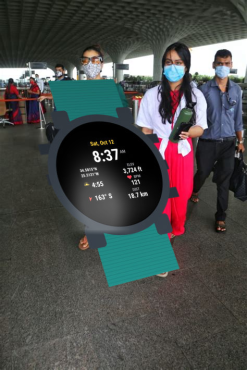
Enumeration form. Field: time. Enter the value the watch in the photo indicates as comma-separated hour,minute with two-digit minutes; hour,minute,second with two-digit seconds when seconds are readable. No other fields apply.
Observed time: 8,37
